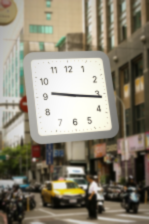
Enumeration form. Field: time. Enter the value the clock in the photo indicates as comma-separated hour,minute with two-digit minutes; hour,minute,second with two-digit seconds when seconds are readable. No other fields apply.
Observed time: 9,16
